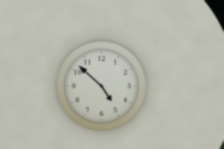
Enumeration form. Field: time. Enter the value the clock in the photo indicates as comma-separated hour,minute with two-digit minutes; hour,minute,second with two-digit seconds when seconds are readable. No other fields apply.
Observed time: 4,52
